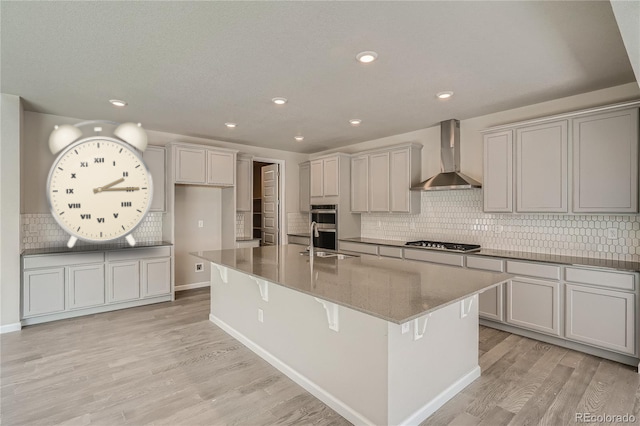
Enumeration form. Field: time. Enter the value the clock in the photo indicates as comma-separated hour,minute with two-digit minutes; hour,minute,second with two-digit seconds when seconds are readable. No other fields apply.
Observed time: 2,15
